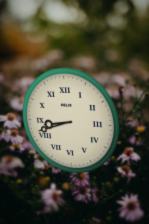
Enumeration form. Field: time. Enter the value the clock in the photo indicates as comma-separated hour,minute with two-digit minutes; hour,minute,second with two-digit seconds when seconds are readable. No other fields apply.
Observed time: 8,42
